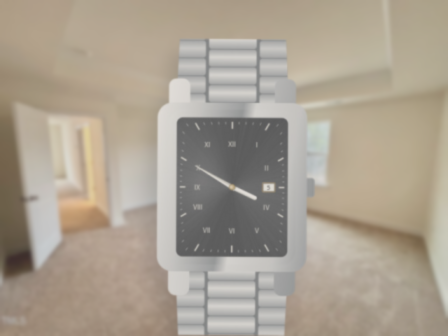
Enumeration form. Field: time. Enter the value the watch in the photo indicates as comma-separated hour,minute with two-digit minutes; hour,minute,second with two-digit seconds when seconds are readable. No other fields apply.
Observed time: 3,50
